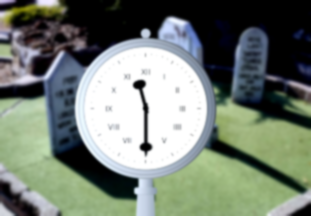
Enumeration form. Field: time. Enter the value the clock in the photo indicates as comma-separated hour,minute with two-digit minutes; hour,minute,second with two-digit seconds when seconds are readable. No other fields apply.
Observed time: 11,30
